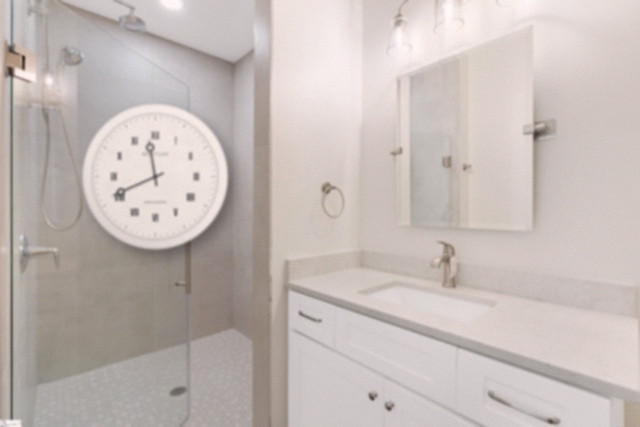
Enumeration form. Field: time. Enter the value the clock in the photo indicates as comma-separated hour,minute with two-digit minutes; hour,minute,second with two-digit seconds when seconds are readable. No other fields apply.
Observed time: 11,41
